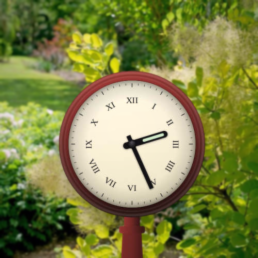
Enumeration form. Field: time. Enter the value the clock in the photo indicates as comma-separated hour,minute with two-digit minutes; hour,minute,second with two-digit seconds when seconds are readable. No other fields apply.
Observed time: 2,26
